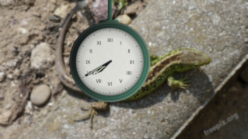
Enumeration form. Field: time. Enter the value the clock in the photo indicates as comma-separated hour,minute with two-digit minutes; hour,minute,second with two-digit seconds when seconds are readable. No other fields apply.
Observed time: 7,40
